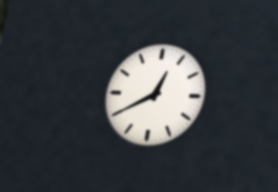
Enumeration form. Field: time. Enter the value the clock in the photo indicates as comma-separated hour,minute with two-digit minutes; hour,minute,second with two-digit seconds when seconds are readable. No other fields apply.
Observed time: 12,40
